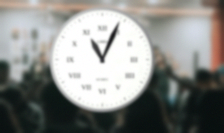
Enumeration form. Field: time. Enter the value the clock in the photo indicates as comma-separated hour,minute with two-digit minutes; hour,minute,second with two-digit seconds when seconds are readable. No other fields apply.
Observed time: 11,04
